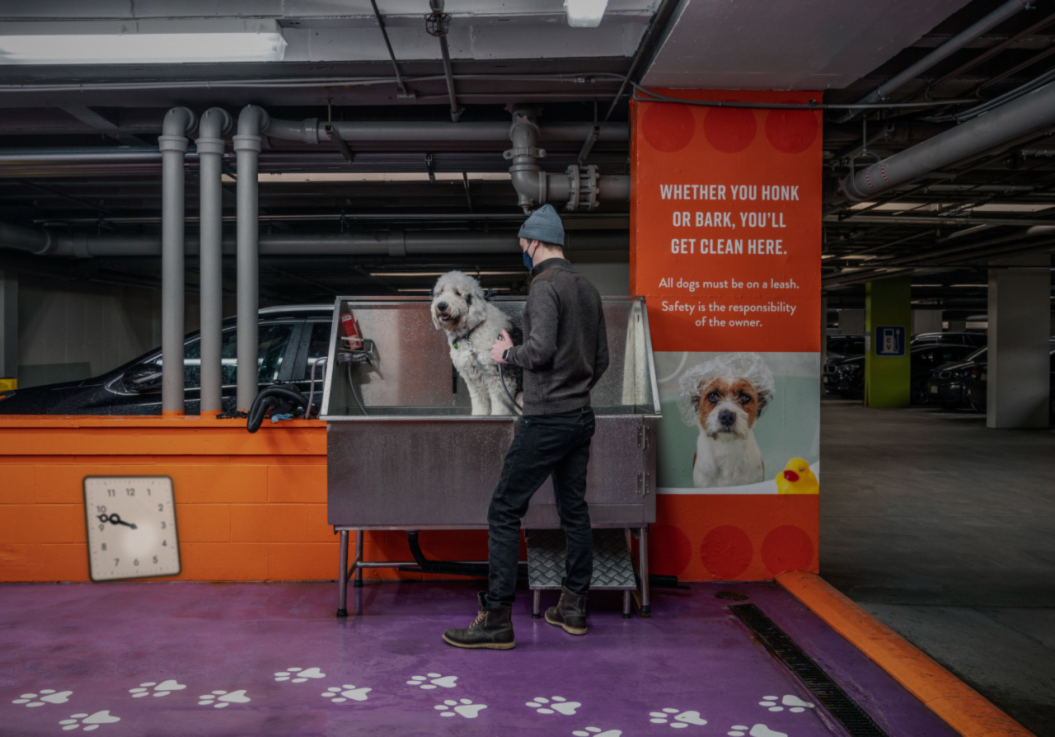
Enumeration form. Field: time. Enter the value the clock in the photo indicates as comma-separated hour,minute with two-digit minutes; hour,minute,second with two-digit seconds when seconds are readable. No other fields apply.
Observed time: 9,48
